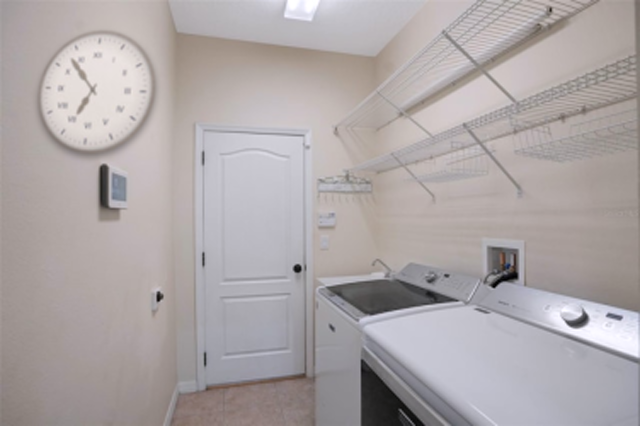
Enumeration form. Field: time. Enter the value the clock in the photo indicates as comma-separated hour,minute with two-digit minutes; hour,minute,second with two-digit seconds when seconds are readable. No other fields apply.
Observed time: 6,53
